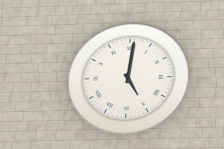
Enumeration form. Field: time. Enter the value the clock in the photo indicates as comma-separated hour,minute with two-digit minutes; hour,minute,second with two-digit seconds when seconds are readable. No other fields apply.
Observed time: 5,01
